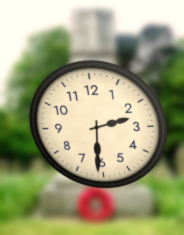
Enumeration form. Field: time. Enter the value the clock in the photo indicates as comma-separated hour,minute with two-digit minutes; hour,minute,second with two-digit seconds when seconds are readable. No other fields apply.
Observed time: 2,31
